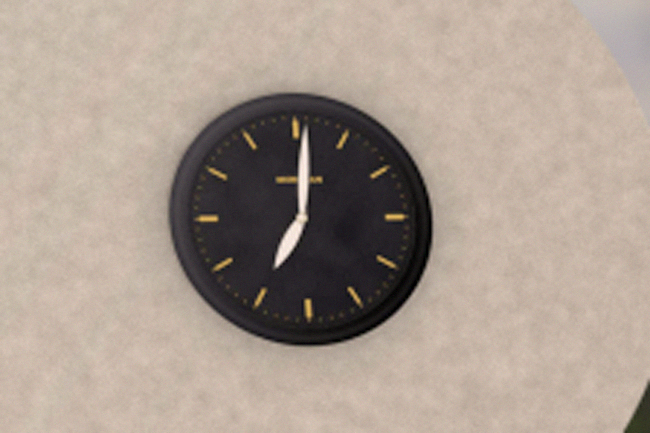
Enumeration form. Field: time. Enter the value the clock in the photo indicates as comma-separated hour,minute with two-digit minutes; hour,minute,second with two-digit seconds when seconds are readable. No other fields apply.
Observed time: 7,01
